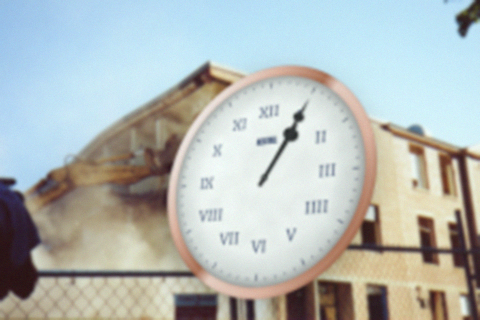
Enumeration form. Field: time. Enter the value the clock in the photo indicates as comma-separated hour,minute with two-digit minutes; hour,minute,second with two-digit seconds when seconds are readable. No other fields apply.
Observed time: 1,05
